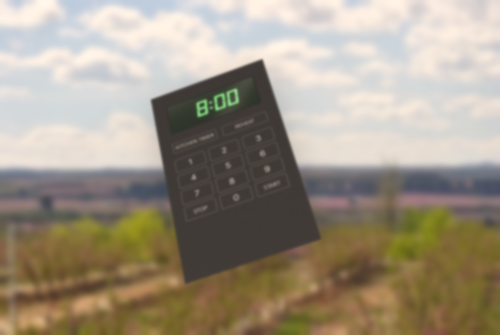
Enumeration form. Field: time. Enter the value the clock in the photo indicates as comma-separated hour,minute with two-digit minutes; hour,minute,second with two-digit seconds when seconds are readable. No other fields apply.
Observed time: 8,00
